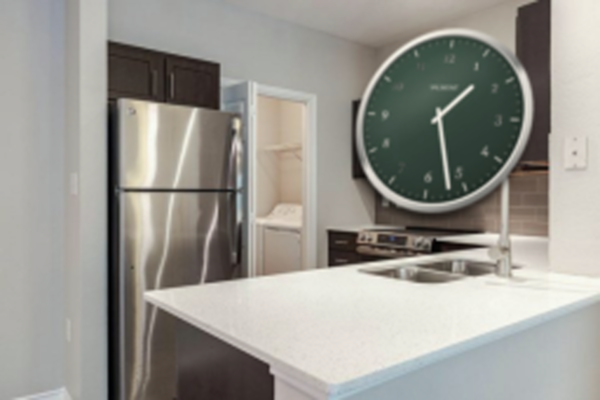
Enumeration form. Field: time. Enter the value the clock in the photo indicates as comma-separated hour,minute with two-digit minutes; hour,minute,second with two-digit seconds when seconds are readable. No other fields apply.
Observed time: 1,27
